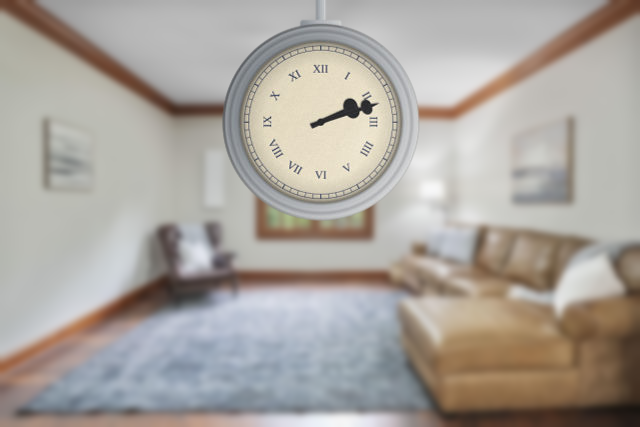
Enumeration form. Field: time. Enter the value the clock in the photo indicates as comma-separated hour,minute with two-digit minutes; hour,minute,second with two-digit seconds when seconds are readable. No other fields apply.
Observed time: 2,12
